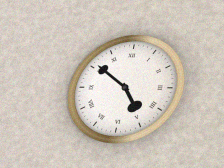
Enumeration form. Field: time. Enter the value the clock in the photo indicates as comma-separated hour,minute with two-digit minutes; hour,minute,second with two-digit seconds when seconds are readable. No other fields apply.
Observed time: 4,51
